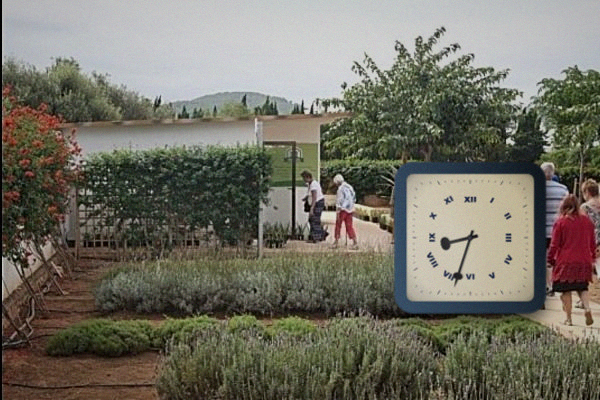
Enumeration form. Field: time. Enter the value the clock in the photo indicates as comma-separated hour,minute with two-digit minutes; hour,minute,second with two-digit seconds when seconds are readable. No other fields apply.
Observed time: 8,33
